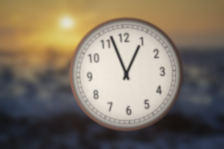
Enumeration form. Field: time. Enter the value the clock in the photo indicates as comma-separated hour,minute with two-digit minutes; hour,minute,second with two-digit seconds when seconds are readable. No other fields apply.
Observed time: 12,57
